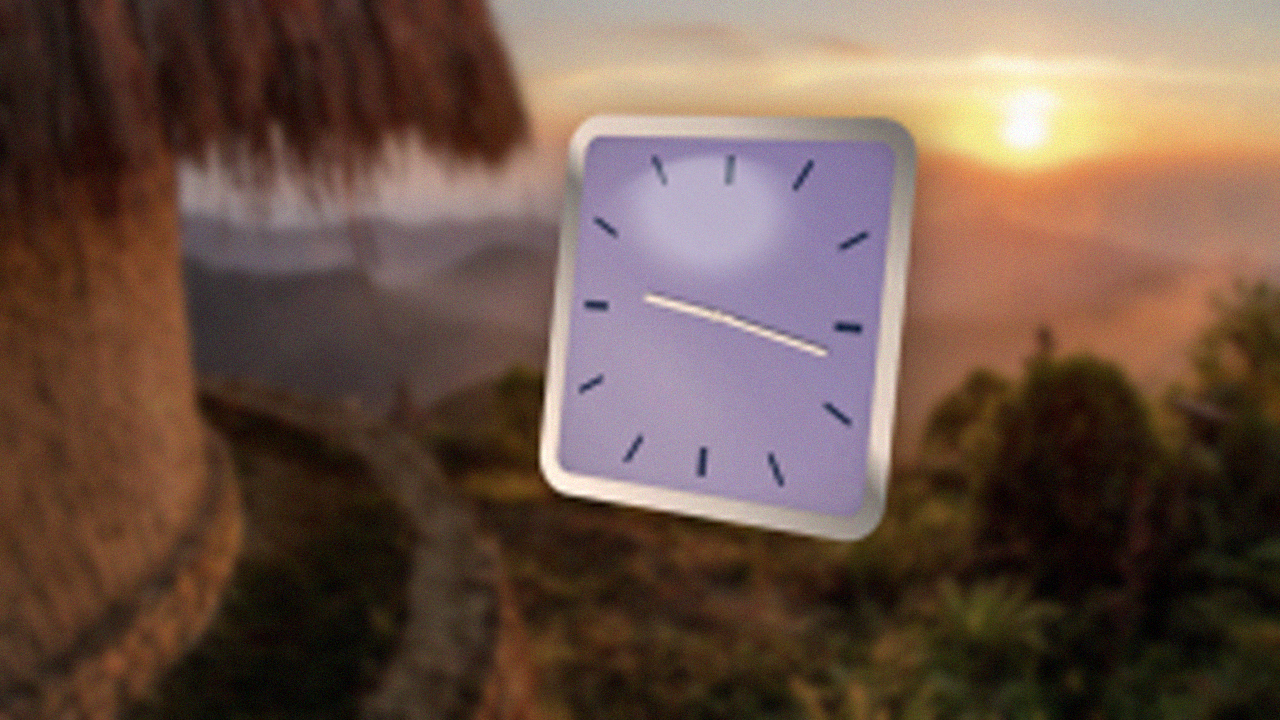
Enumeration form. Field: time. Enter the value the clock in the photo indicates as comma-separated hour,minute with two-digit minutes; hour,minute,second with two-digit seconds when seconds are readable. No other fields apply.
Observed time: 9,17
